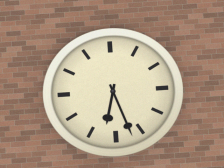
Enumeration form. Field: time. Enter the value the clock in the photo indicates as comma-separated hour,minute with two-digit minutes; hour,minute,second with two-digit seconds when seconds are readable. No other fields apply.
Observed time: 6,27
